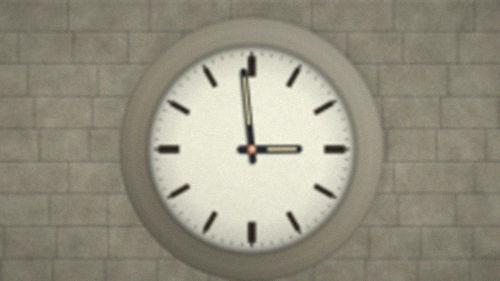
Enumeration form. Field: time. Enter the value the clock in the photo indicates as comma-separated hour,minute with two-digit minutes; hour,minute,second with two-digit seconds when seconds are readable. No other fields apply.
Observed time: 2,59
